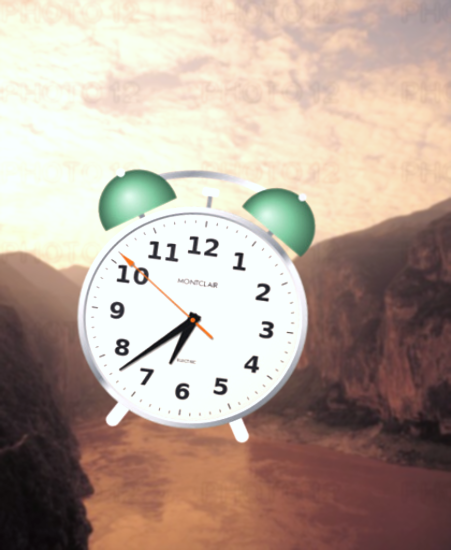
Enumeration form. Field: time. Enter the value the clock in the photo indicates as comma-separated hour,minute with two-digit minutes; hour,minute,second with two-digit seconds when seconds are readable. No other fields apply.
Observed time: 6,37,51
